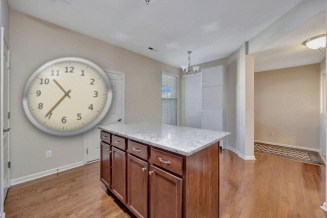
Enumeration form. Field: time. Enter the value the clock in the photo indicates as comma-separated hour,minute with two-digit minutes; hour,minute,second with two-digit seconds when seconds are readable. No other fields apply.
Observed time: 10,36
